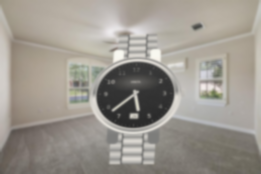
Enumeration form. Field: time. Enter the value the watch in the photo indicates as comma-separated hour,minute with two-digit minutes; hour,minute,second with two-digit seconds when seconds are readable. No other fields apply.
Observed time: 5,38
